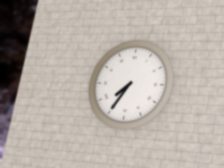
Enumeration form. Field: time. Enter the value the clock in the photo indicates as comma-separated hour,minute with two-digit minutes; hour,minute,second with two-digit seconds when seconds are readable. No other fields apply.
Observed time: 7,35
